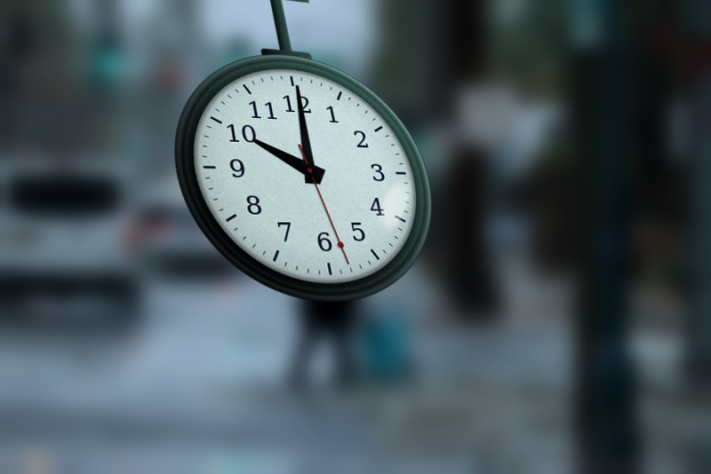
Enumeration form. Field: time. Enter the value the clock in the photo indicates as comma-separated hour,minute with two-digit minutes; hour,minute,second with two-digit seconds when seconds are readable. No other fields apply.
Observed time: 10,00,28
